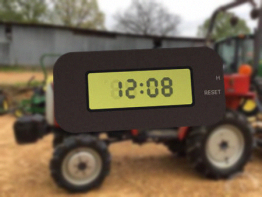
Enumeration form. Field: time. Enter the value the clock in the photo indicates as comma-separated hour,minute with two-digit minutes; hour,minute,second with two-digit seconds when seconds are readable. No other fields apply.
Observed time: 12,08
